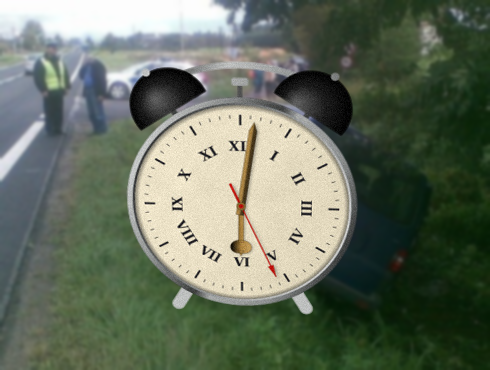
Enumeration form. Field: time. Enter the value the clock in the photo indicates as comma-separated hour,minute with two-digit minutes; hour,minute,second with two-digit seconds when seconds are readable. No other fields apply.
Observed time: 6,01,26
